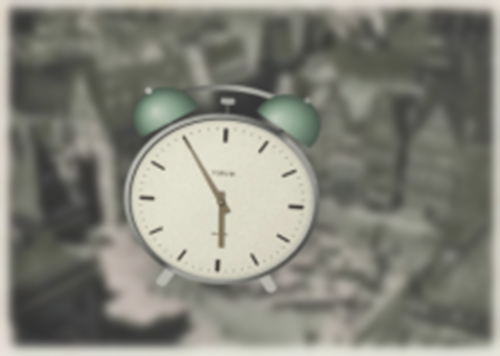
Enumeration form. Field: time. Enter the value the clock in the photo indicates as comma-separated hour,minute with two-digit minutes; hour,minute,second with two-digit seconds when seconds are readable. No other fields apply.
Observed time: 5,55
